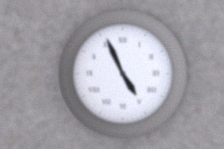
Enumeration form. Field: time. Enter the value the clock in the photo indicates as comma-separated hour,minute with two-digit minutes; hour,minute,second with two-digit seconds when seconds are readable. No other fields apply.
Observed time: 4,56
